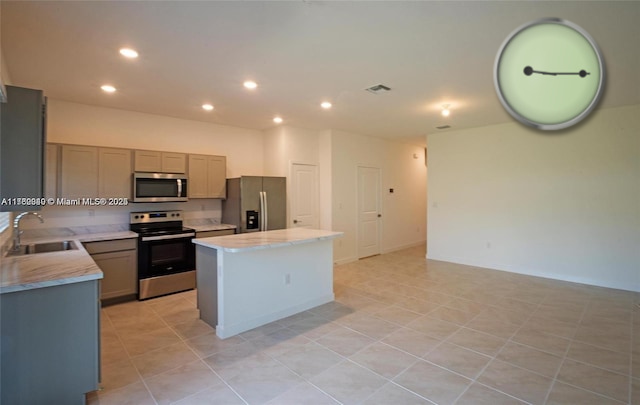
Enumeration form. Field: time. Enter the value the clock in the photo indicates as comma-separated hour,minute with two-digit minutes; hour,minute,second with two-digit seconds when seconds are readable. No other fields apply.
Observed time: 9,15
